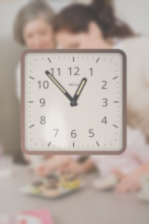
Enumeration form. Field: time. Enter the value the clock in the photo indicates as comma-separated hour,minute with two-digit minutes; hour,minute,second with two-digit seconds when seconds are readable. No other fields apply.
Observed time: 12,53
